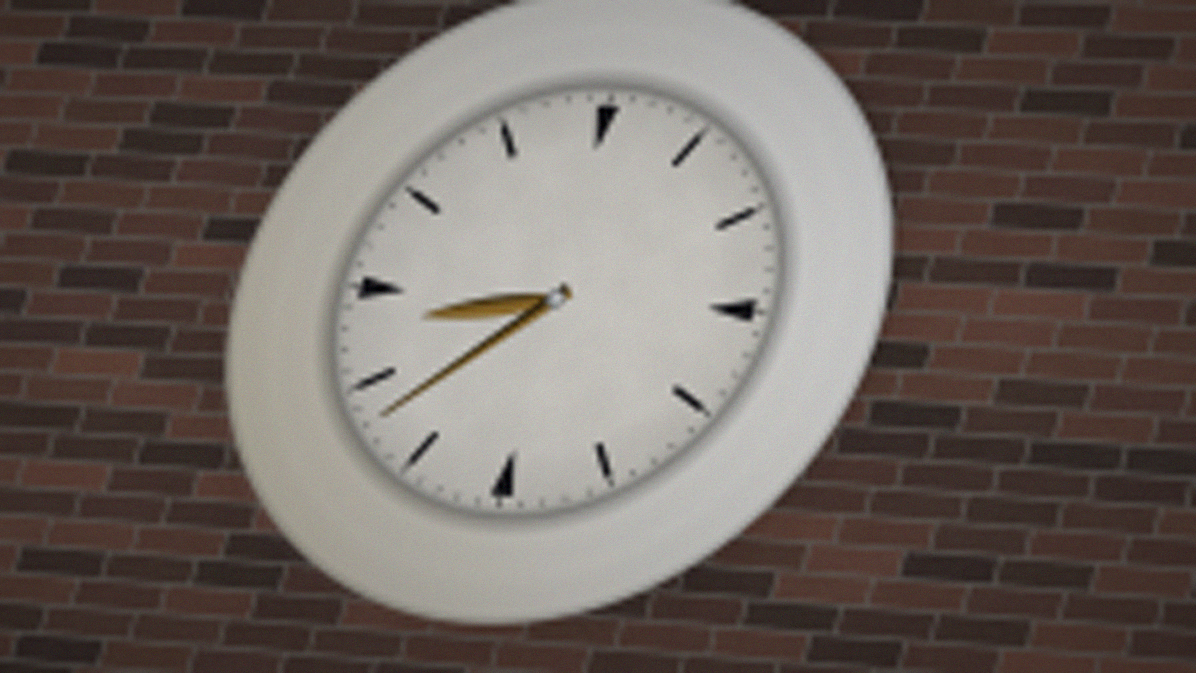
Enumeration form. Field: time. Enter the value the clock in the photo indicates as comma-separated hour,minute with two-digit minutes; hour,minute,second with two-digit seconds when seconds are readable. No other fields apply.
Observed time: 8,38
